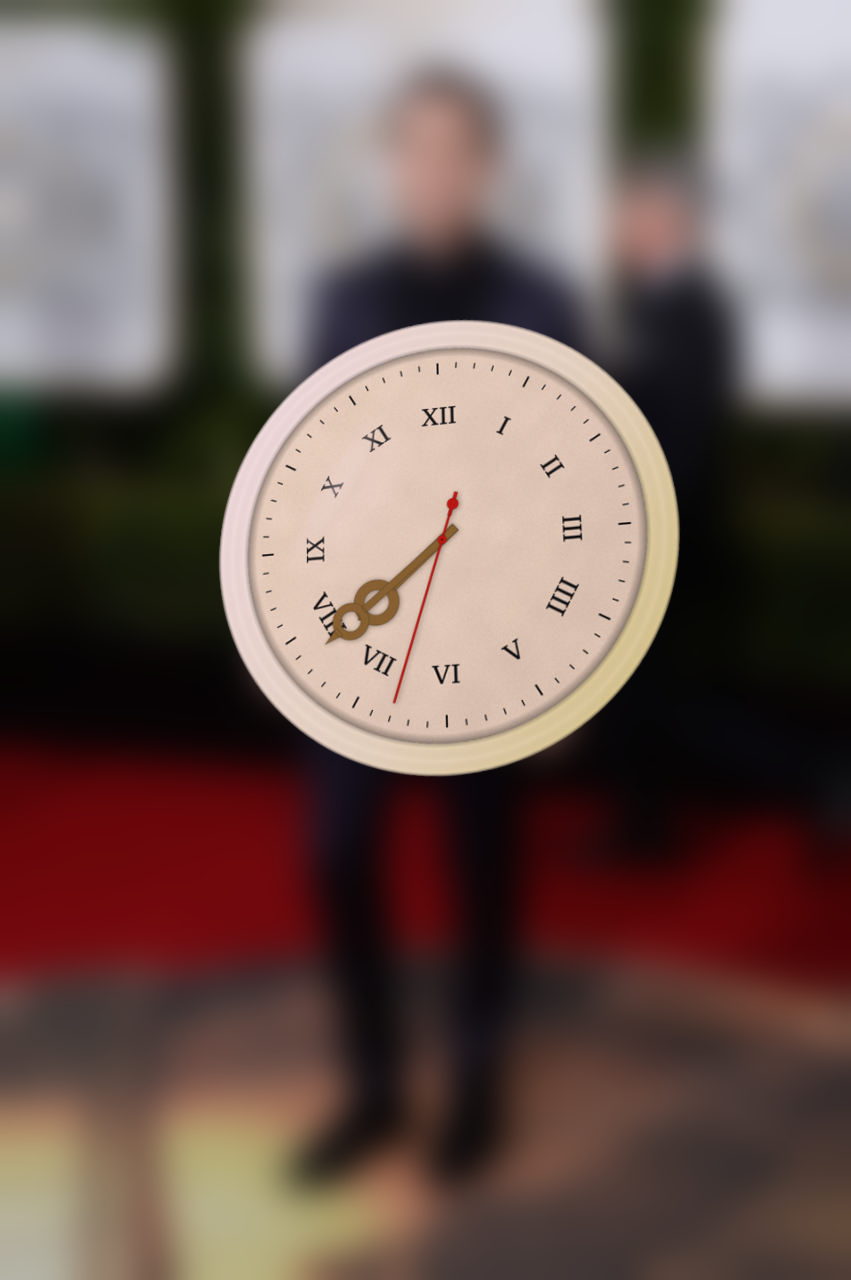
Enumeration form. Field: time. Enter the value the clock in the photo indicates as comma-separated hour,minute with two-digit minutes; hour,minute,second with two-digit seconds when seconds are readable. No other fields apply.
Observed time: 7,38,33
